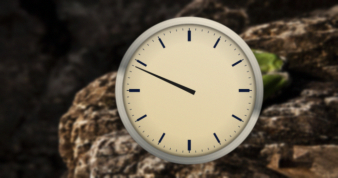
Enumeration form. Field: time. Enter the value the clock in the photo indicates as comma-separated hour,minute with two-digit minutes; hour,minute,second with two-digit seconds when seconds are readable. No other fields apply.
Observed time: 9,49
